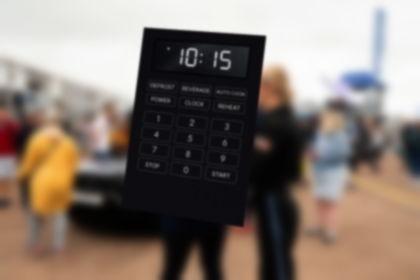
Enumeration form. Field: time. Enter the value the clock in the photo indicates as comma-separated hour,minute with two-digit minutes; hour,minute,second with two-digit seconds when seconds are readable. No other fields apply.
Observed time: 10,15
